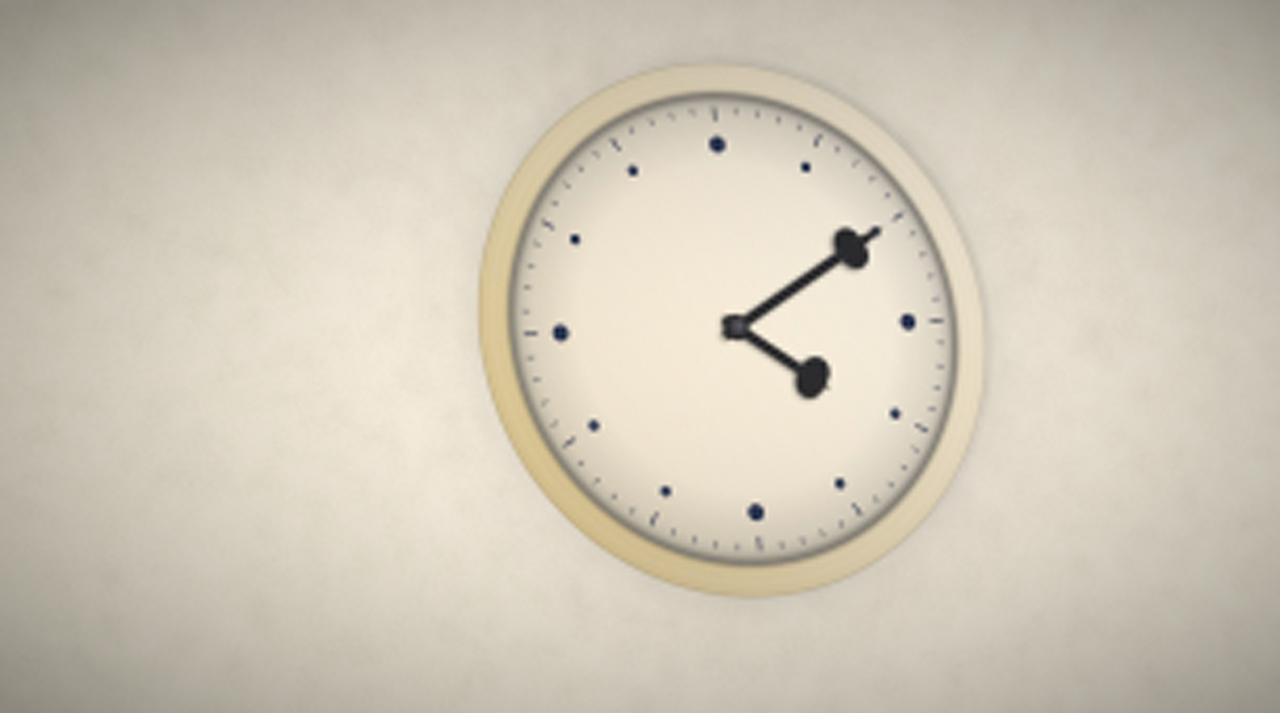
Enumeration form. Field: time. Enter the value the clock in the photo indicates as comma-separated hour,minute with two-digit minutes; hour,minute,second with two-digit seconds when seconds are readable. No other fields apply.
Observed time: 4,10
